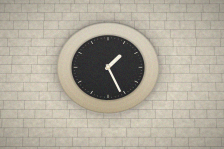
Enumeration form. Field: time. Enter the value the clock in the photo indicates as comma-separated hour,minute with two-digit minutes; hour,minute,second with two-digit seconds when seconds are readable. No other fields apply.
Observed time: 1,26
